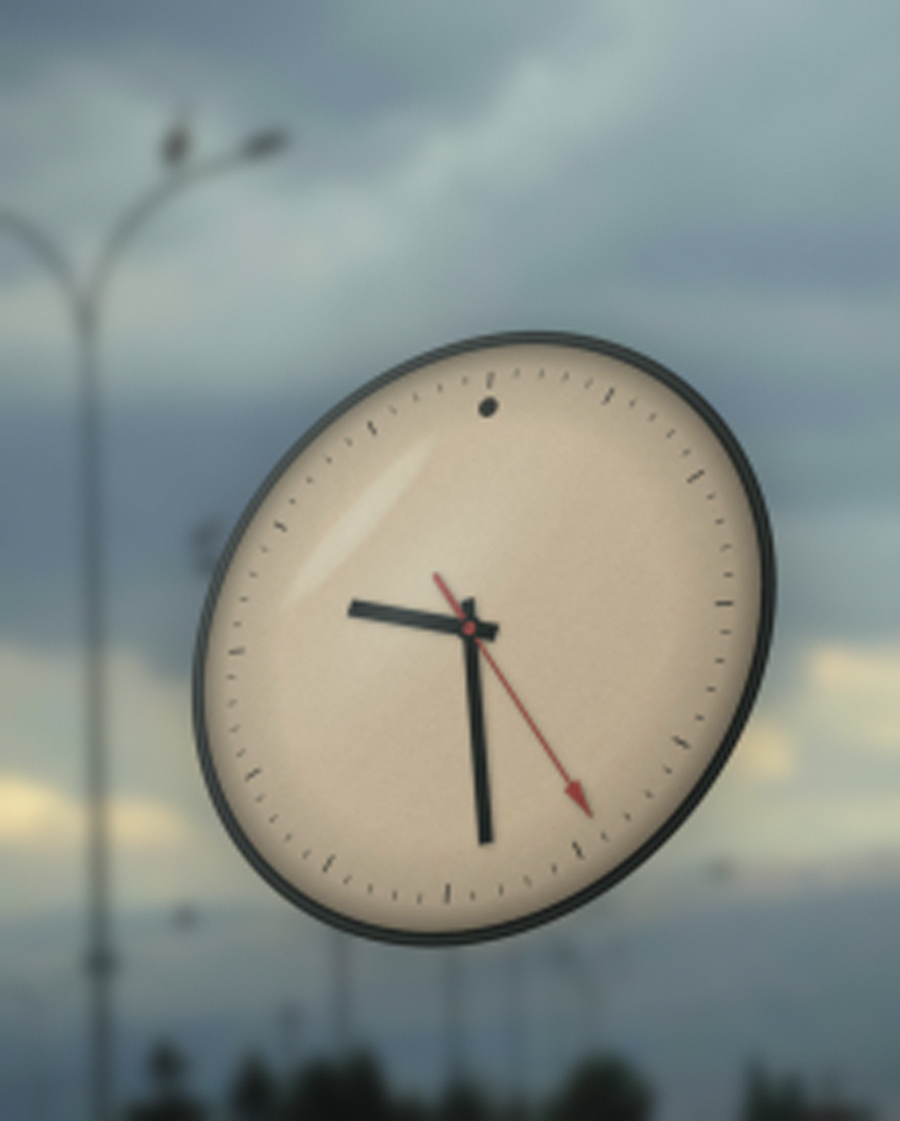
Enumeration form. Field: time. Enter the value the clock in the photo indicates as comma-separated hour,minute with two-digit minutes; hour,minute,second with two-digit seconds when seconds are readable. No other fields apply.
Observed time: 9,28,24
